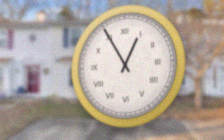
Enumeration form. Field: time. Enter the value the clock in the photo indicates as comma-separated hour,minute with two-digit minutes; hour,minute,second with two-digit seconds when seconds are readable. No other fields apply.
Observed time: 12,55
